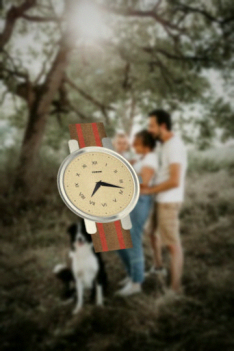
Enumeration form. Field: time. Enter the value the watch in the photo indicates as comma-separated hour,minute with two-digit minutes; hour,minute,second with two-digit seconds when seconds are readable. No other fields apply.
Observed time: 7,18
